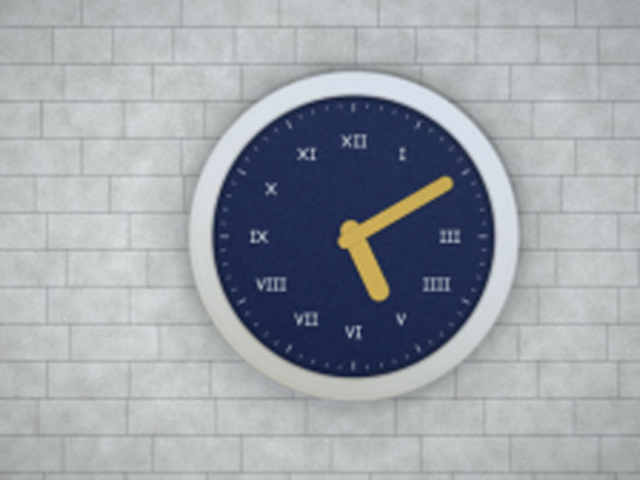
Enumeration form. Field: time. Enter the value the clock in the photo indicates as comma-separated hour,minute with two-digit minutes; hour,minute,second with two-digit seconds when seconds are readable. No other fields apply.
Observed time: 5,10
